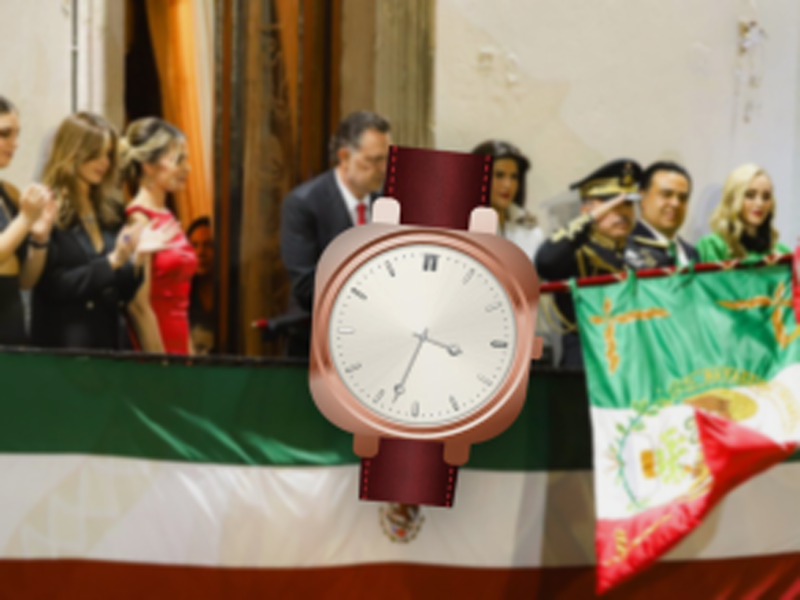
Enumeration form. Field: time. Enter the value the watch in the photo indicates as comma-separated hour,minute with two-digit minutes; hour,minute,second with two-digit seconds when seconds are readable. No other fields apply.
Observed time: 3,33
